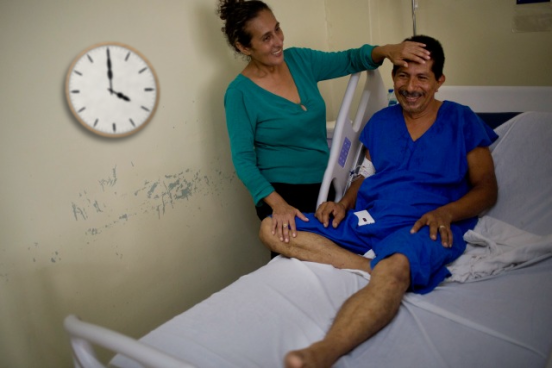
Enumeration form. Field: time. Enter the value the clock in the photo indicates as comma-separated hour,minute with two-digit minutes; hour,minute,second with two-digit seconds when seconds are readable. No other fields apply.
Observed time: 4,00
